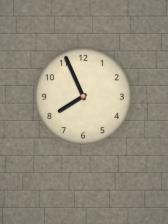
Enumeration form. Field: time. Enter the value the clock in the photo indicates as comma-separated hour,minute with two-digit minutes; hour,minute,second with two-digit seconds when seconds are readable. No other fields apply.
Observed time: 7,56
